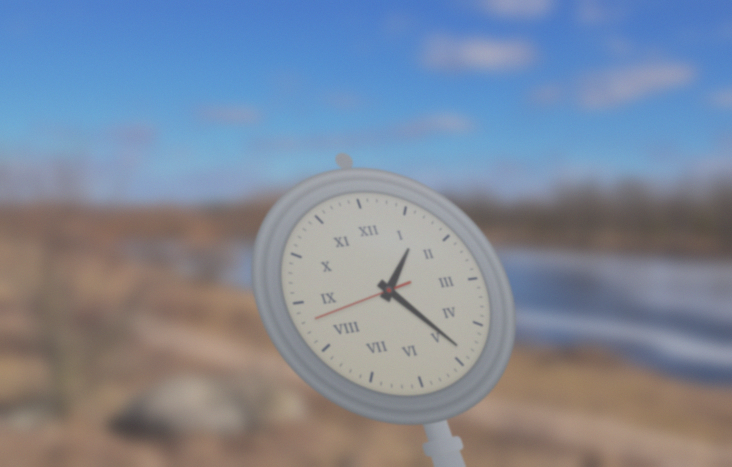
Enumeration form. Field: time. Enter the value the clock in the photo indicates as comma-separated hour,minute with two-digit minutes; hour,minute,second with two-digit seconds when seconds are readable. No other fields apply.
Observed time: 1,23,43
